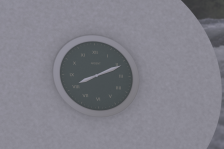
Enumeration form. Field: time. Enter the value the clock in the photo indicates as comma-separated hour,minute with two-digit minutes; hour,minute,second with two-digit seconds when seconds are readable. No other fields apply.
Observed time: 8,11
